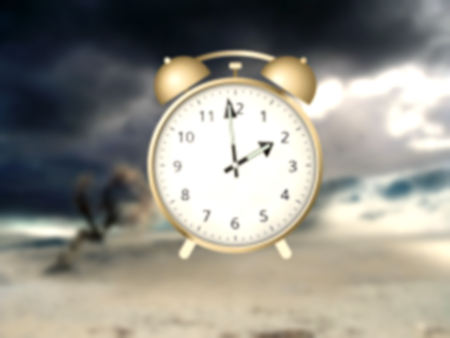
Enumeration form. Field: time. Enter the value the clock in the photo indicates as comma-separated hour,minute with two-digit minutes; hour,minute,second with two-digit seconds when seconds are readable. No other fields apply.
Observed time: 1,59
